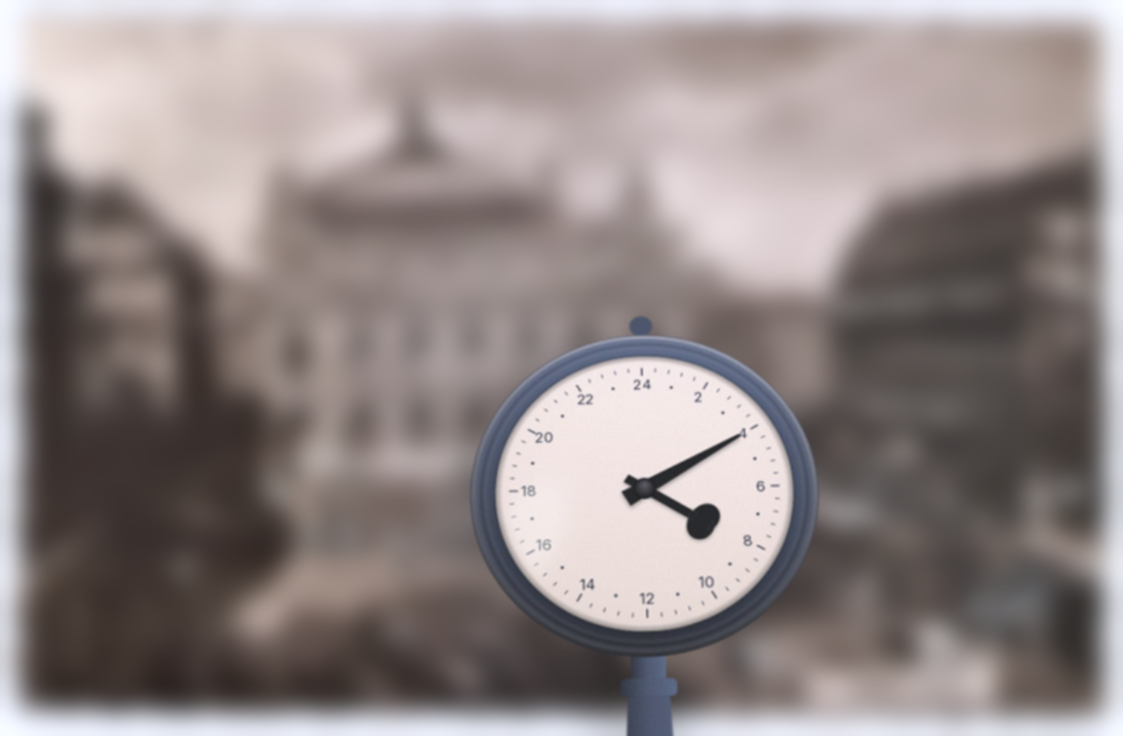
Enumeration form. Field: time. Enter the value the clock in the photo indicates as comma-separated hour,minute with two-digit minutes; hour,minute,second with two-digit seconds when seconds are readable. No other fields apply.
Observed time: 8,10
